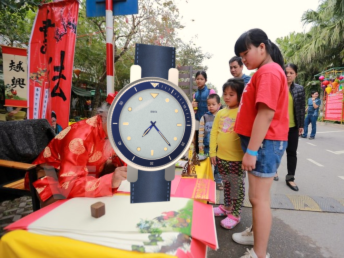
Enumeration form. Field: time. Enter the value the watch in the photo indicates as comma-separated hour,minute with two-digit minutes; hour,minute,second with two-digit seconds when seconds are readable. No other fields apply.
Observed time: 7,23
